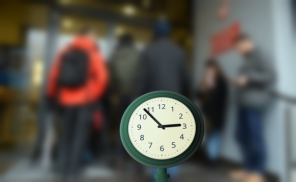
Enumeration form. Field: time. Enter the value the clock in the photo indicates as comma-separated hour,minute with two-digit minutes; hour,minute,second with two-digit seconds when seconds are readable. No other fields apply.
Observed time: 2,53
